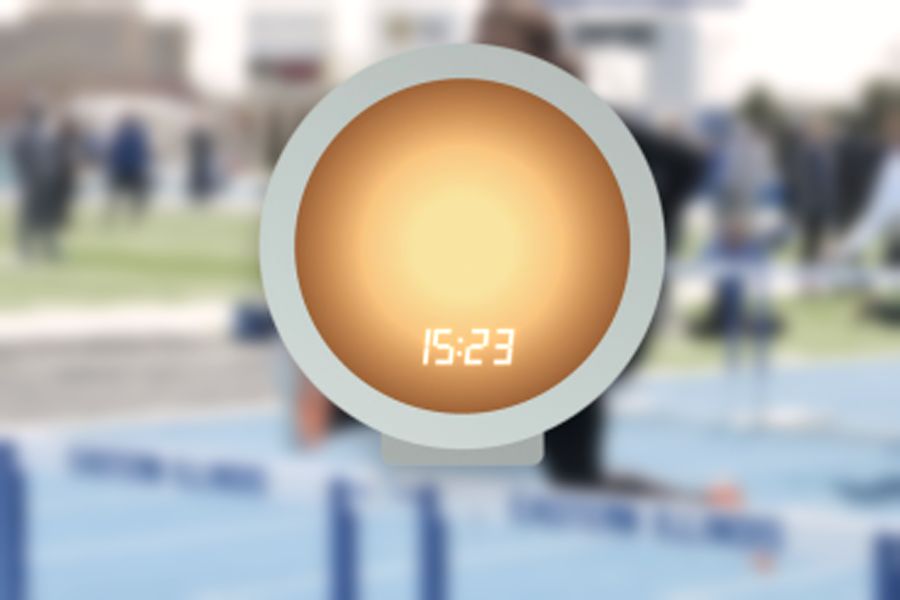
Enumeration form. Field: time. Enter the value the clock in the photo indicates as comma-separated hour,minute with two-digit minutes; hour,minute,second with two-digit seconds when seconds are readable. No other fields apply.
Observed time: 15,23
